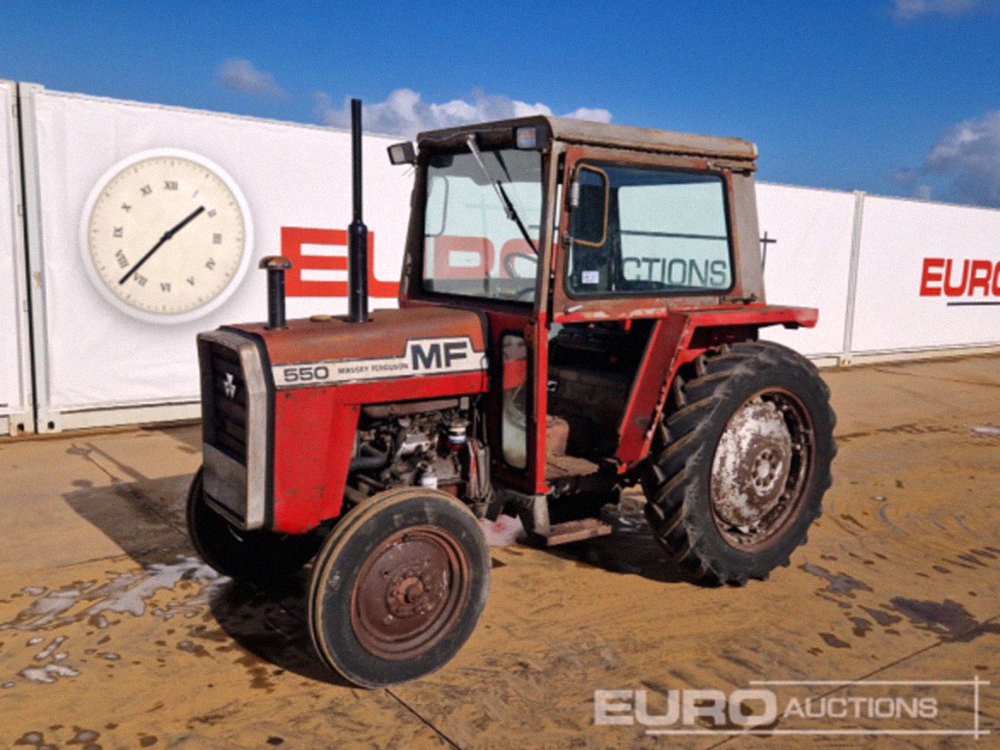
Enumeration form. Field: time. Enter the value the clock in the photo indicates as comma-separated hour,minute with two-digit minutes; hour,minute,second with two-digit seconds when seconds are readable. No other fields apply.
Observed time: 1,37
